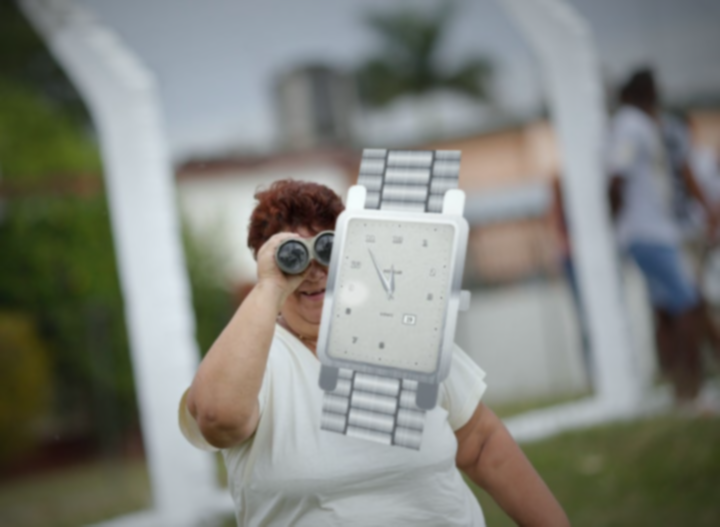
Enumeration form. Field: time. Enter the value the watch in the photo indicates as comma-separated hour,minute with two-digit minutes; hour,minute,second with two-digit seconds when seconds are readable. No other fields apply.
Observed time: 11,54
